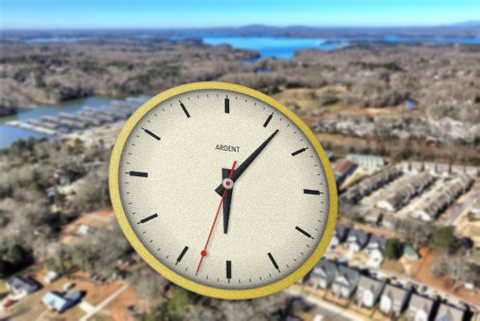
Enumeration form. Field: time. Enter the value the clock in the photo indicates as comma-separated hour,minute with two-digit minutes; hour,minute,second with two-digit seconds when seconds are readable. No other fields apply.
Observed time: 6,06,33
